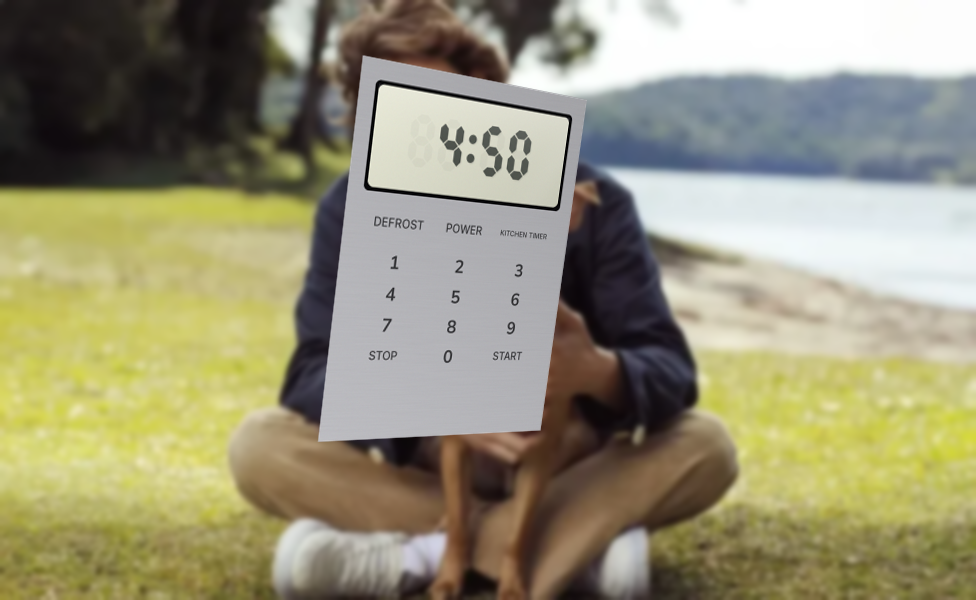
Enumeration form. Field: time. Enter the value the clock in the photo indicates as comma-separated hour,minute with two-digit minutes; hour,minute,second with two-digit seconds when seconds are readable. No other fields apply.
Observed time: 4,50
